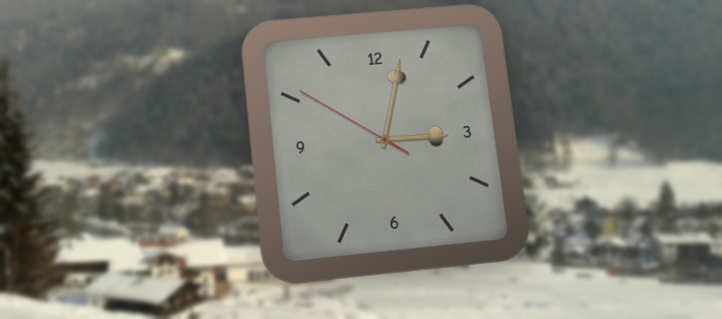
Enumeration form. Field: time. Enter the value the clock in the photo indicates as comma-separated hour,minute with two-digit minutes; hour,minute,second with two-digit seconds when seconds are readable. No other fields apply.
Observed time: 3,02,51
